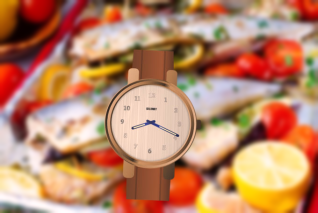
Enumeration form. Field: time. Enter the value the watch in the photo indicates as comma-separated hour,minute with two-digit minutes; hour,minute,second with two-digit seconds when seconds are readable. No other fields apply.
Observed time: 8,19
